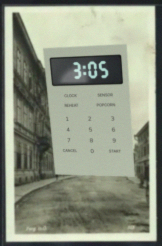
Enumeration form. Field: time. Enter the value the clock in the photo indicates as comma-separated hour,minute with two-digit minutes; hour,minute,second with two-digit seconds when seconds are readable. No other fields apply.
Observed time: 3,05
